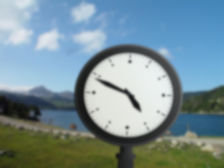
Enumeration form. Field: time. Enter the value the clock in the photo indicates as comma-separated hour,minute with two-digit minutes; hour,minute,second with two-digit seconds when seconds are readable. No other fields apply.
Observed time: 4,49
